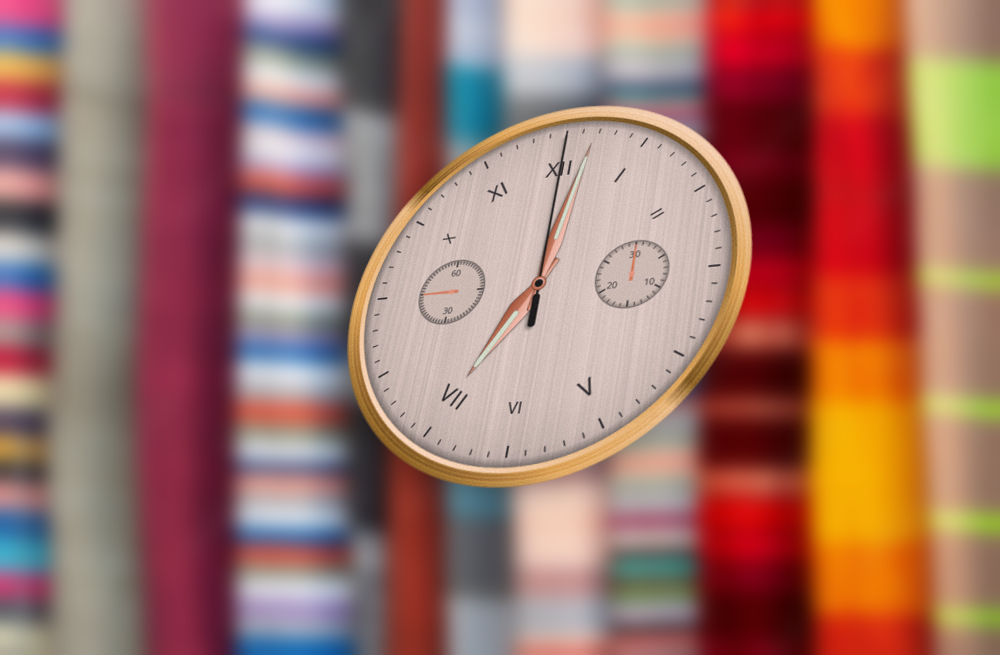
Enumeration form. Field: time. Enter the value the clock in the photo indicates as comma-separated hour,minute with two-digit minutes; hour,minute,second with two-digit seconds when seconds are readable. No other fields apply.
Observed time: 7,01,45
